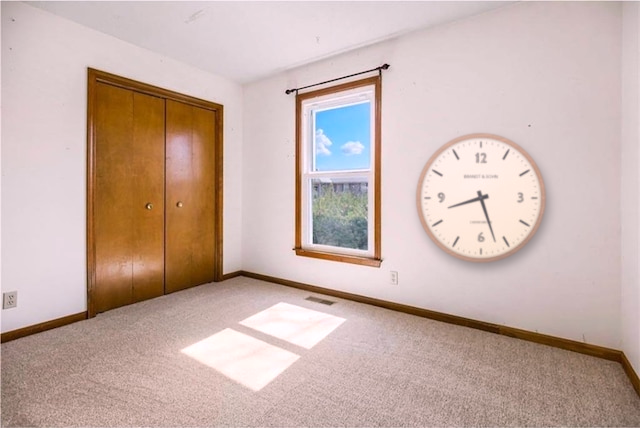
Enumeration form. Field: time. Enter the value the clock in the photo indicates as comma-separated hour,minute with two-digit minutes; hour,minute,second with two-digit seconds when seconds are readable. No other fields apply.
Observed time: 8,27
